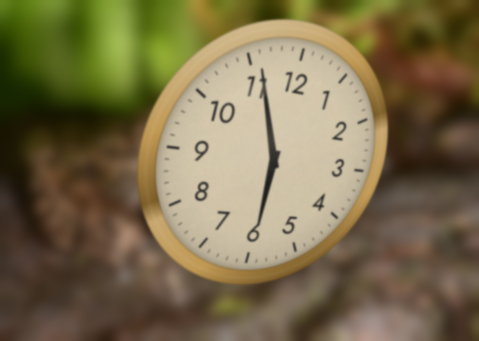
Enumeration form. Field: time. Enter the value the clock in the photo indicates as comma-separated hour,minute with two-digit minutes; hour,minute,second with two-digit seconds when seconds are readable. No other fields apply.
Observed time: 5,56
